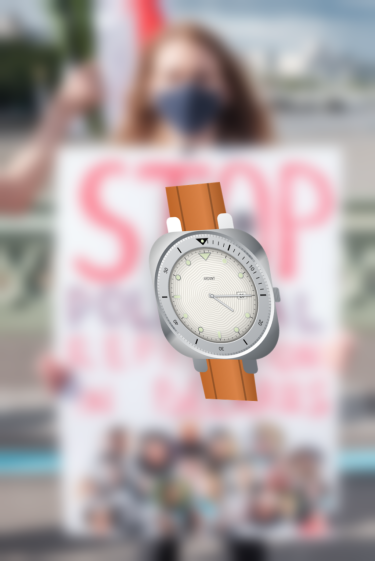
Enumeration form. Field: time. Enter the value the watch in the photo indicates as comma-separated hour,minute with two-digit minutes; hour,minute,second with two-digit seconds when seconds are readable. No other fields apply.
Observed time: 4,15
